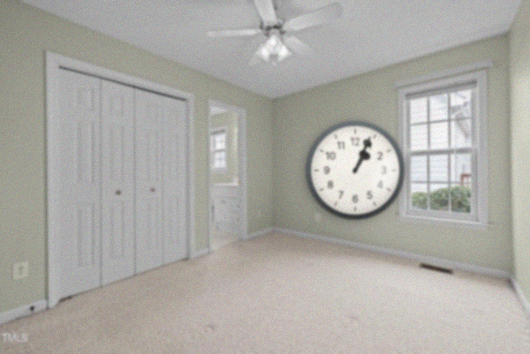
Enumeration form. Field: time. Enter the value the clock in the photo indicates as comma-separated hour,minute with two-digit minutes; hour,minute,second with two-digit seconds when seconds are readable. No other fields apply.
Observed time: 1,04
